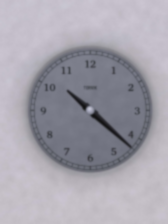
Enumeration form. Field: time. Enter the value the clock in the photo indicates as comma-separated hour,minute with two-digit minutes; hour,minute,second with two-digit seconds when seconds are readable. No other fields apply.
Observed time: 10,22
